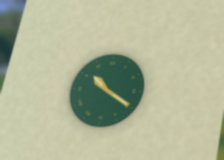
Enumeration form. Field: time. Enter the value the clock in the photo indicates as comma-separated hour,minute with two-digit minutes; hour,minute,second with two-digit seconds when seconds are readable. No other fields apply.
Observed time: 10,20
